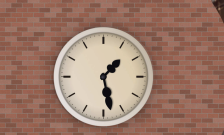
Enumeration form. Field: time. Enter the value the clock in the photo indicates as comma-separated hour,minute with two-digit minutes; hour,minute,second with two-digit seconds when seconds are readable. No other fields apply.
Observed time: 1,28
